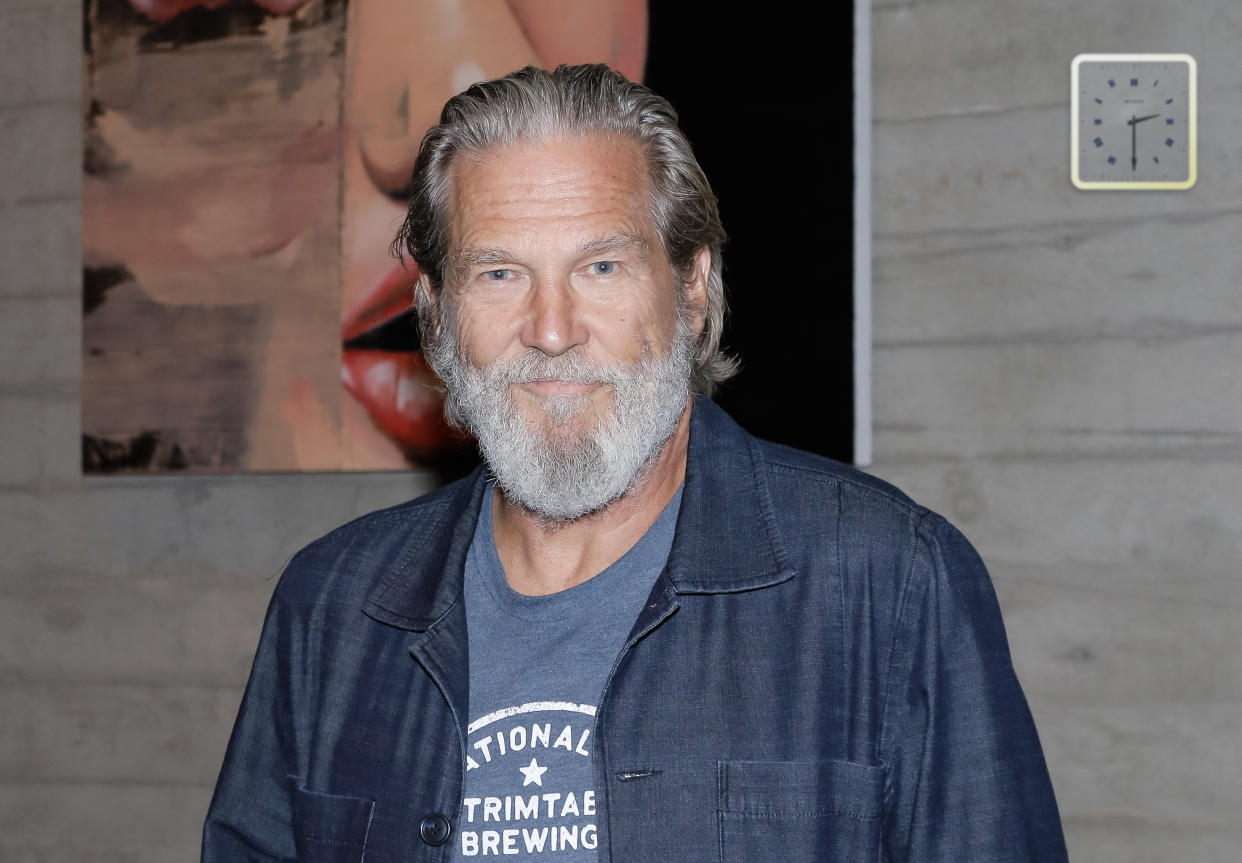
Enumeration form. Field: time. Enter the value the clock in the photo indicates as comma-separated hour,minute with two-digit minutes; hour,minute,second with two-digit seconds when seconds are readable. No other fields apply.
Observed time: 2,30
